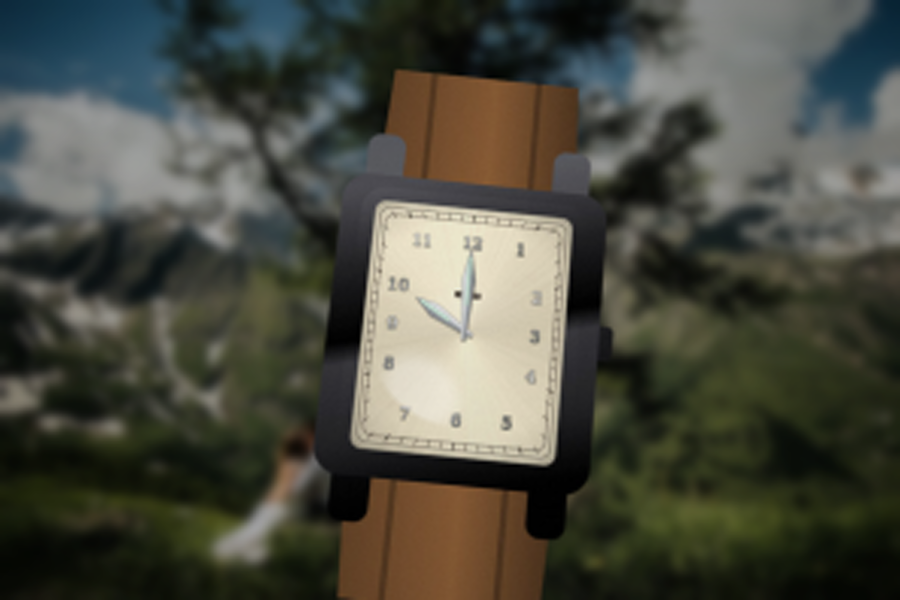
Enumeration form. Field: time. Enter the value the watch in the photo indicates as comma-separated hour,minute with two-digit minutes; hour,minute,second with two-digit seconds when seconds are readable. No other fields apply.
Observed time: 10,00
